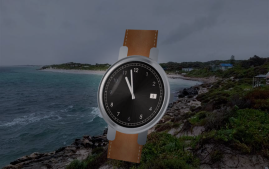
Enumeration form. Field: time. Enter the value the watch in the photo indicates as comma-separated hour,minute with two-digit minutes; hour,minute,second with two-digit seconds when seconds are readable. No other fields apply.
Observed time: 10,58
